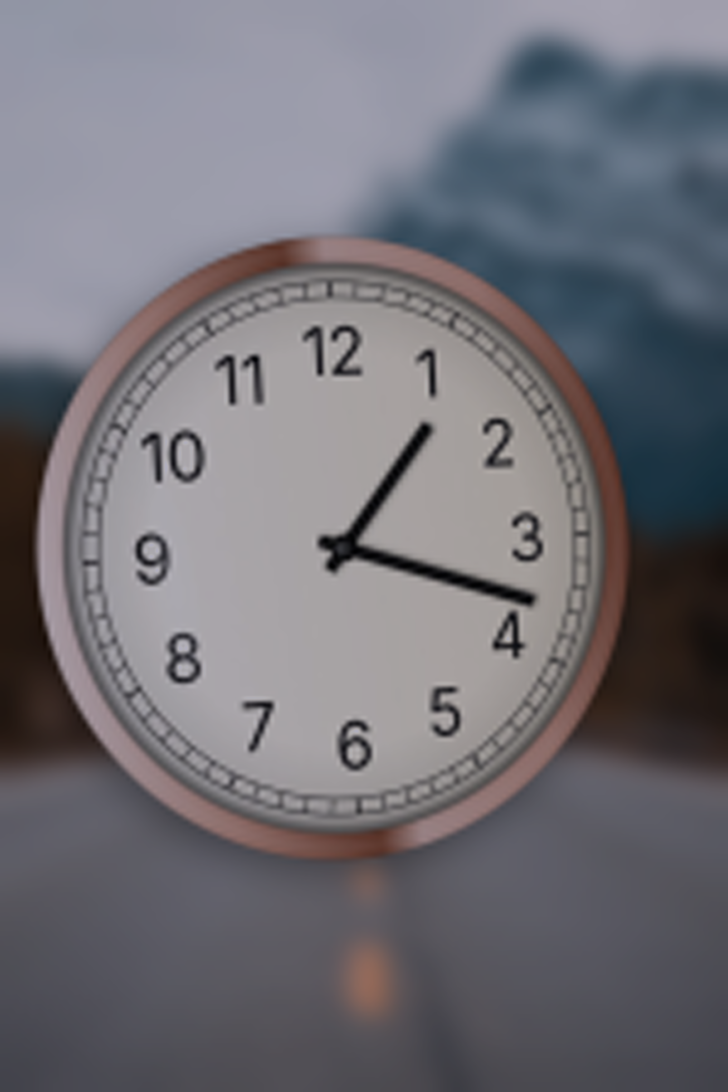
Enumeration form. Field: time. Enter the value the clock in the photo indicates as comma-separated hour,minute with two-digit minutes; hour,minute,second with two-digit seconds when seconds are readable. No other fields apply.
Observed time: 1,18
